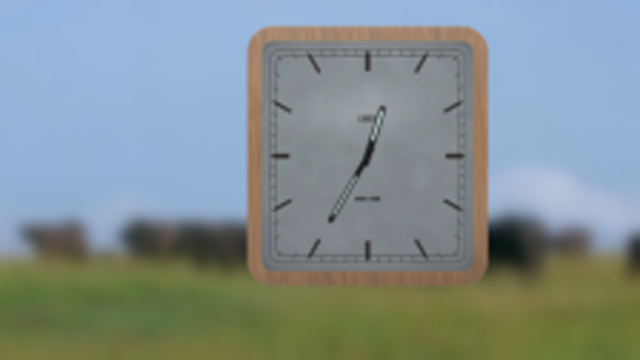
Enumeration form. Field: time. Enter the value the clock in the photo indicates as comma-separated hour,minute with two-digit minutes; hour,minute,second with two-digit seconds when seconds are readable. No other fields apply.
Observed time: 12,35
